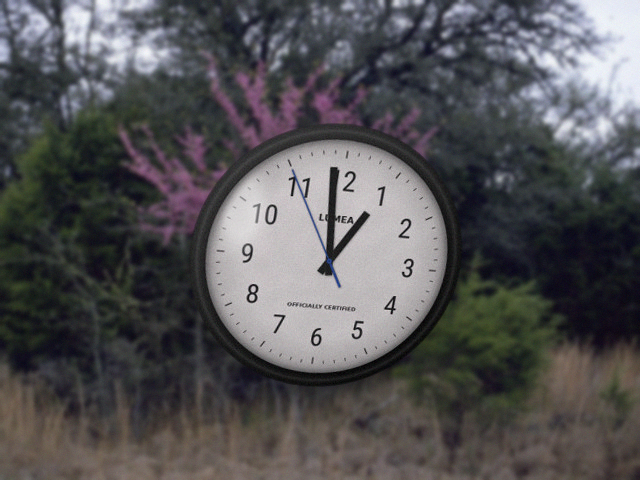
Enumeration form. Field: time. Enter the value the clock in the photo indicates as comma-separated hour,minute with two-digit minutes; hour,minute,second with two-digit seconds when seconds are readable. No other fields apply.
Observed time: 12,58,55
